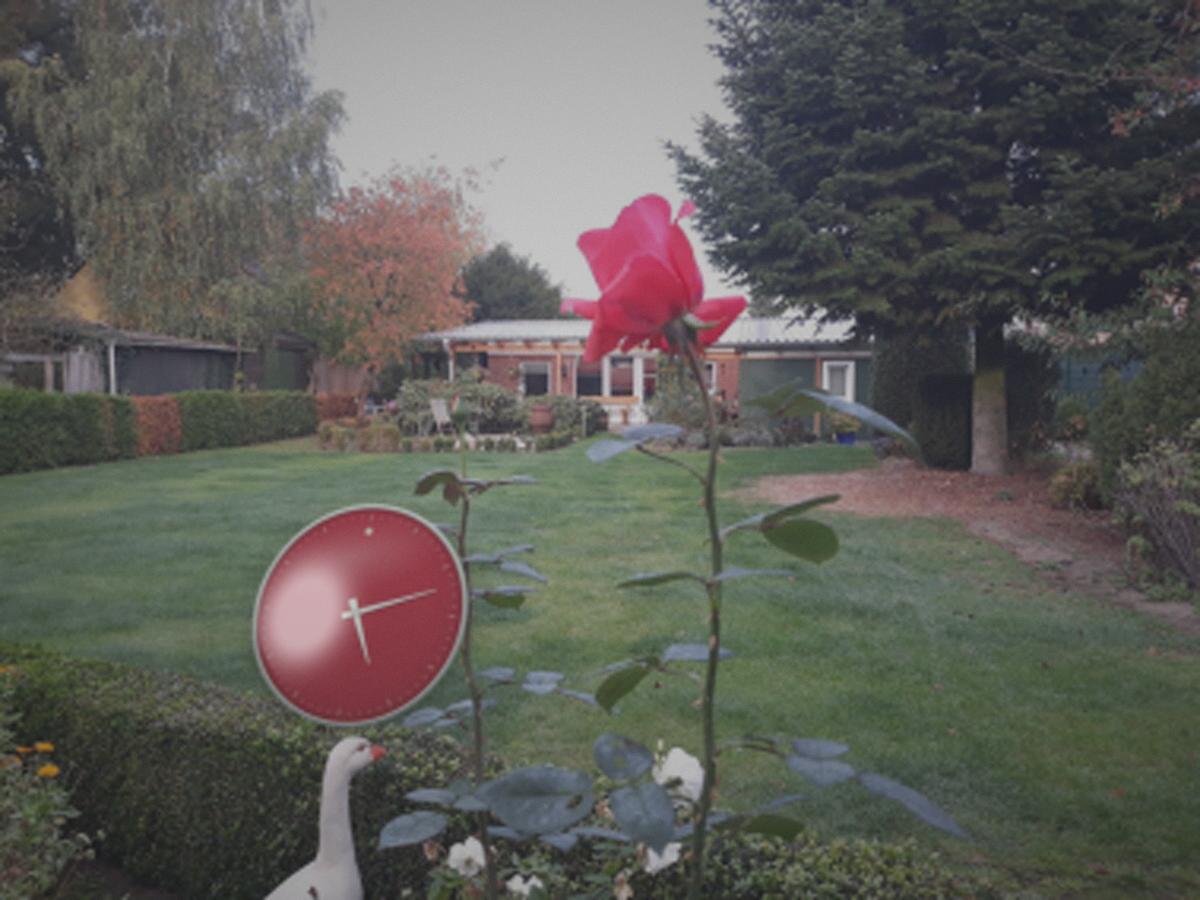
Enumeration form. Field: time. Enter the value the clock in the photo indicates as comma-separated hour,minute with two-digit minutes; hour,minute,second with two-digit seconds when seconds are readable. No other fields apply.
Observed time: 5,12
